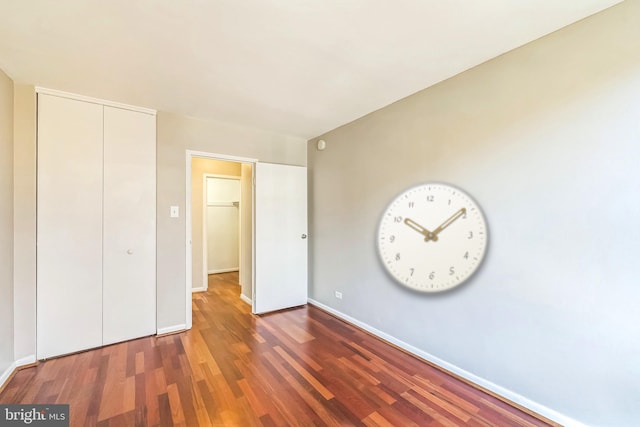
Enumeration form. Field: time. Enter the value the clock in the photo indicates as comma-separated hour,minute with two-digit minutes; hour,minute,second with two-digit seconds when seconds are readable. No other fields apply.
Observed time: 10,09
